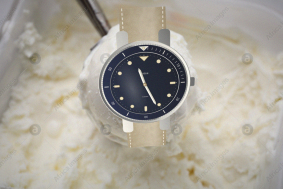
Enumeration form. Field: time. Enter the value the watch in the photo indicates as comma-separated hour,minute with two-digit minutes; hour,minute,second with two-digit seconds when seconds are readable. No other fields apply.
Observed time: 11,26
